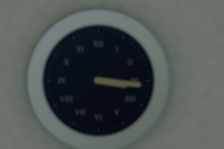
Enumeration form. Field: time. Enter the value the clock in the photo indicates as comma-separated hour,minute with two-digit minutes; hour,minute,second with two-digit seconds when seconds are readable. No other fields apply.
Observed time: 3,16
